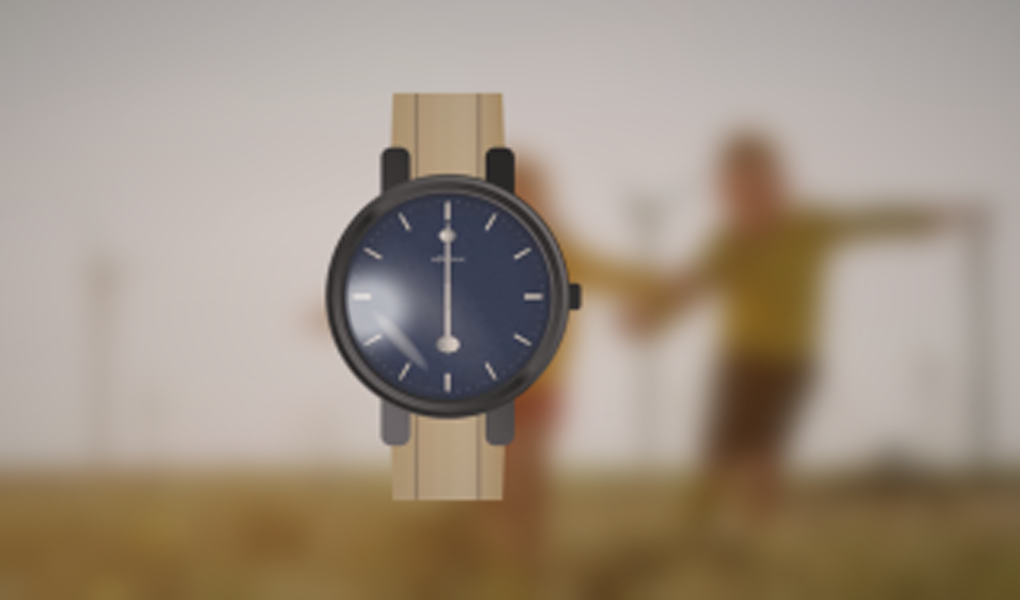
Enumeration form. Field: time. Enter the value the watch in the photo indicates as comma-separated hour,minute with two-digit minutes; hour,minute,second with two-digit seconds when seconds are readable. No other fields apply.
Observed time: 6,00
